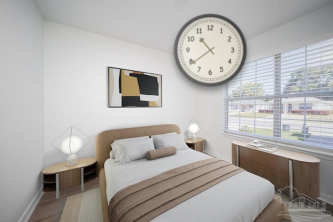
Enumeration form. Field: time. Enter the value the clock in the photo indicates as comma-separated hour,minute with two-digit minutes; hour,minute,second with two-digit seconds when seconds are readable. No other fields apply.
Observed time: 10,39
